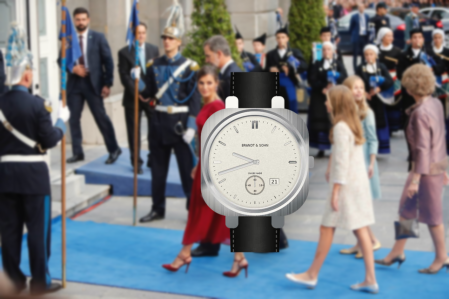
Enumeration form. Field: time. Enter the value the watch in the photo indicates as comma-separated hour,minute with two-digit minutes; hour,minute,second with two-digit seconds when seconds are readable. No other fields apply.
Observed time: 9,42
